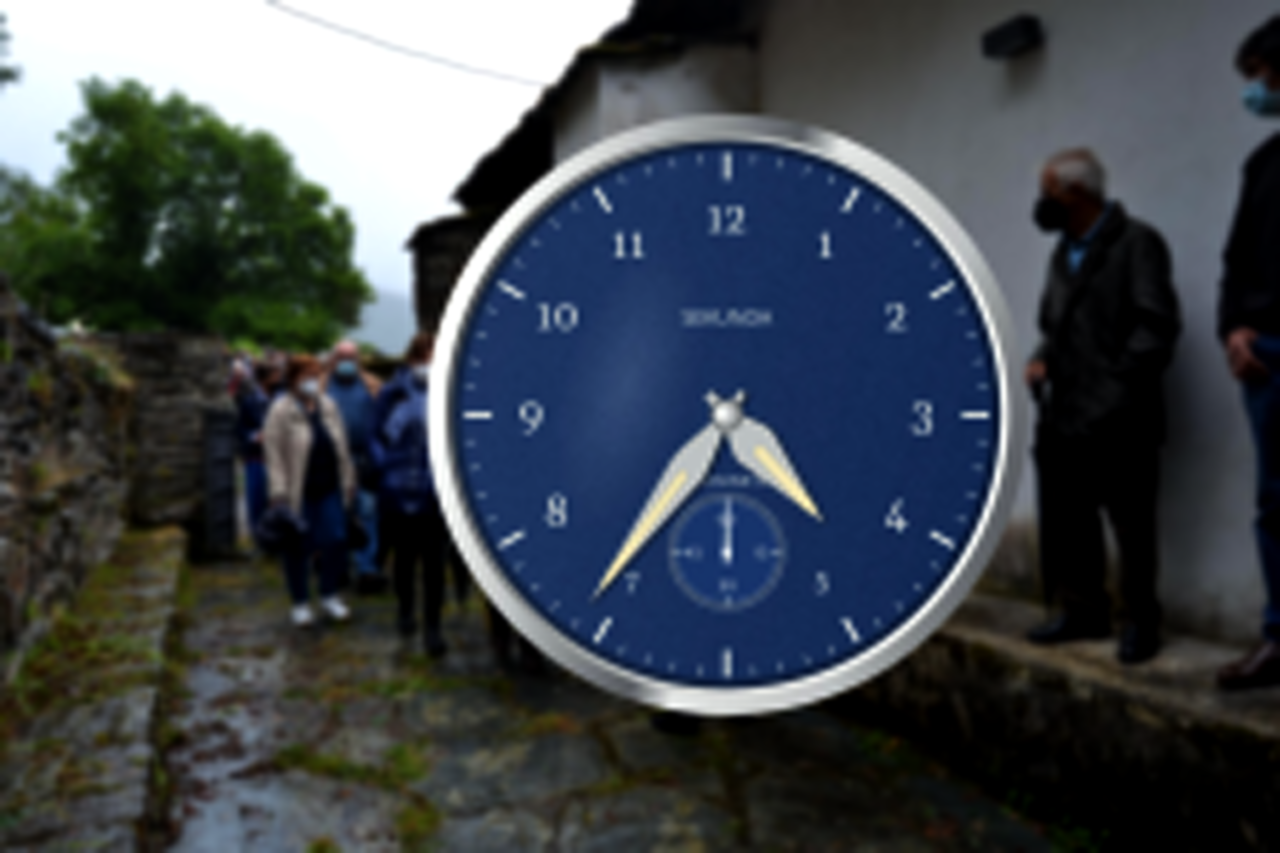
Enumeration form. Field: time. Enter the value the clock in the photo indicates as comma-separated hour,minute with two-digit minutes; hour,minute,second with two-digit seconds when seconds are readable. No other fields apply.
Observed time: 4,36
